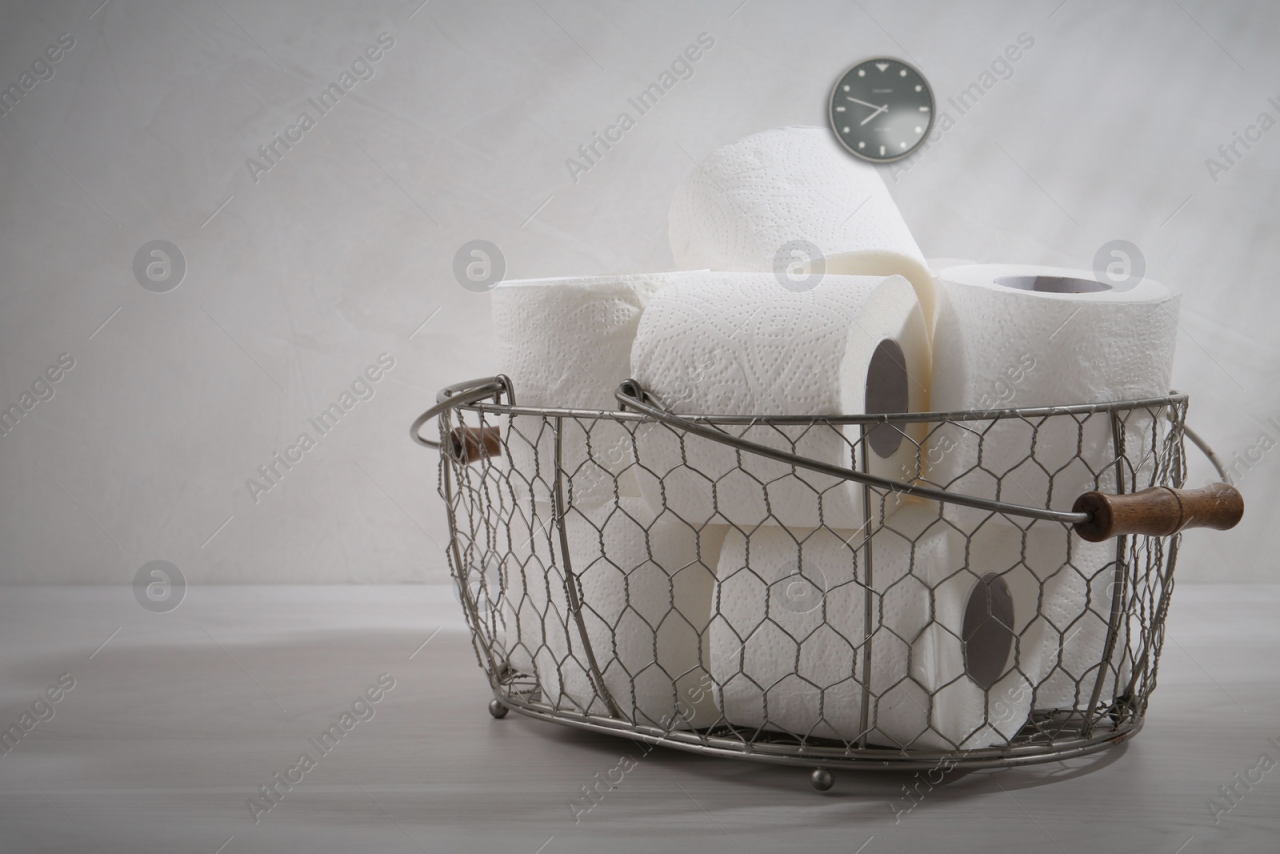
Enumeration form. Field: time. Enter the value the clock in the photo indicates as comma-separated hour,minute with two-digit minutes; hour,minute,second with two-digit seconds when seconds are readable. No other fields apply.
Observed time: 7,48
